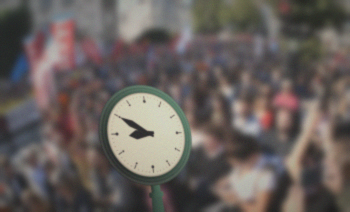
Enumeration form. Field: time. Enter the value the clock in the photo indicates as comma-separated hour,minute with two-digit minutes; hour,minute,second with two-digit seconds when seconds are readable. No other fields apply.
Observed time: 8,50
